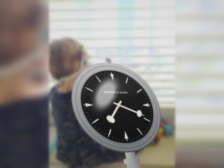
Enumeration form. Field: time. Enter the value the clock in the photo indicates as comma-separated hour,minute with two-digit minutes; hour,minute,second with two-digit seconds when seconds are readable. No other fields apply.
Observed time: 7,19
